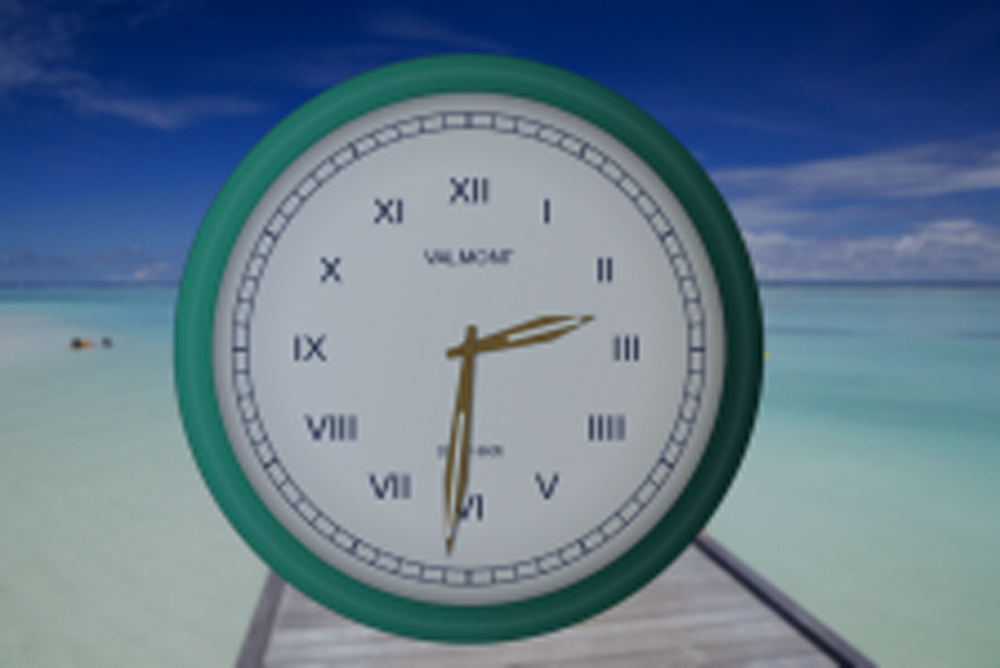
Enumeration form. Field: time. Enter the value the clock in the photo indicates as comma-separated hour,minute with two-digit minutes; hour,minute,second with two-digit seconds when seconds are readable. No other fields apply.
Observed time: 2,31
